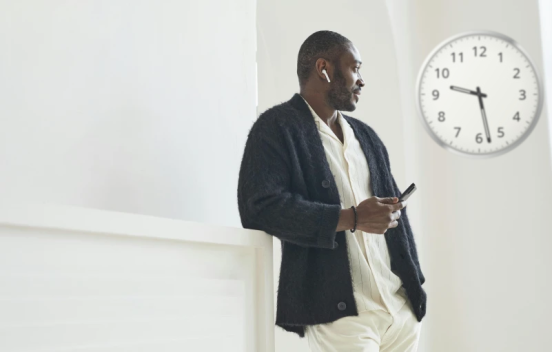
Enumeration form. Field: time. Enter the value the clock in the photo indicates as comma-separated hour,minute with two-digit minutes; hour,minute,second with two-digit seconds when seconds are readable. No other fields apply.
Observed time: 9,28
